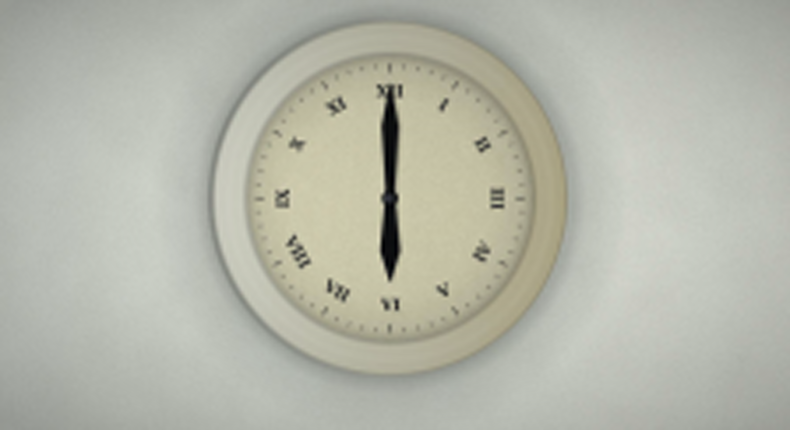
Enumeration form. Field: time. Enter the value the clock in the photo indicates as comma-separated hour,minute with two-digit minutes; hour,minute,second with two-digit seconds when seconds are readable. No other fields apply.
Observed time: 6,00
